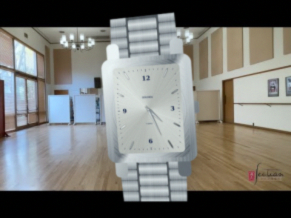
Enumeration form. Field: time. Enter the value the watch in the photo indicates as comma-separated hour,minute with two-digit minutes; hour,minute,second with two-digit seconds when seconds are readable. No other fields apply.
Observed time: 4,26
